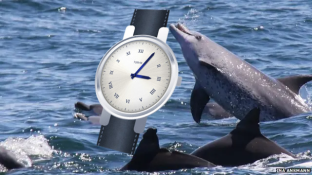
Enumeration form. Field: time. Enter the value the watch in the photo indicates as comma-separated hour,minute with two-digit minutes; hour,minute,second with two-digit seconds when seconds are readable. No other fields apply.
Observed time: 3,05
